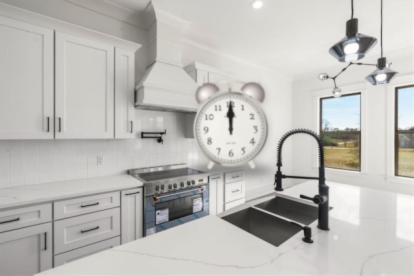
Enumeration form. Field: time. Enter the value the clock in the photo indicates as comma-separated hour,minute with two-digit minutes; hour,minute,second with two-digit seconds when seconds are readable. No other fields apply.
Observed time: 12,00
